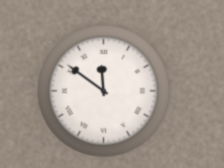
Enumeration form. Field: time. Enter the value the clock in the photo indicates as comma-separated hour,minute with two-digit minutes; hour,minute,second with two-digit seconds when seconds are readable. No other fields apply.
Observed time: 11,51
